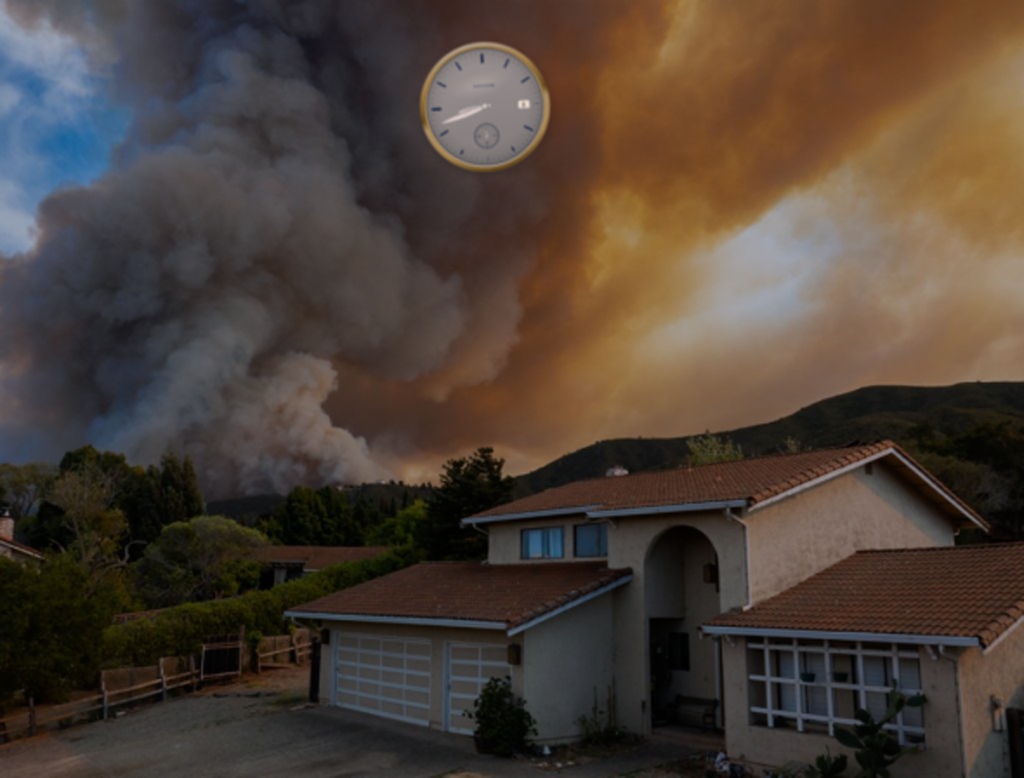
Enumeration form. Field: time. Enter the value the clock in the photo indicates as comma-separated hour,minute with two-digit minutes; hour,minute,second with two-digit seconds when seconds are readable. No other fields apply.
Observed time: 8,42
